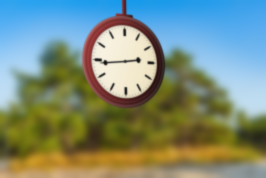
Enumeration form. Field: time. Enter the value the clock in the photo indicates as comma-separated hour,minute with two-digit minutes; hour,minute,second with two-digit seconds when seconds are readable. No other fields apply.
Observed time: 2,44
